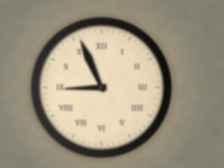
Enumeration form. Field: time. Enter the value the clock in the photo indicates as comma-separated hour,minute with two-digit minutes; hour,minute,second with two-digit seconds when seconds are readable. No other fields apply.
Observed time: 8,56
